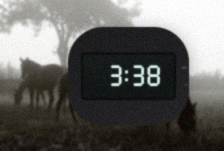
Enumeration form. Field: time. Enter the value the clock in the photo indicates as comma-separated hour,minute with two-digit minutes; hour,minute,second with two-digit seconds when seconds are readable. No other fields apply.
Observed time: 3,38
